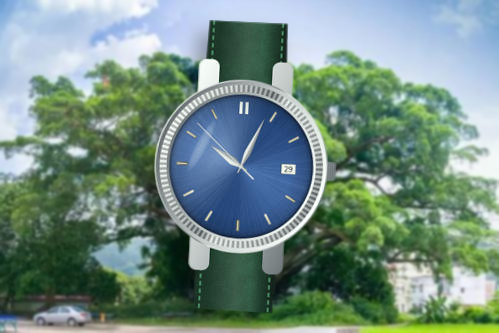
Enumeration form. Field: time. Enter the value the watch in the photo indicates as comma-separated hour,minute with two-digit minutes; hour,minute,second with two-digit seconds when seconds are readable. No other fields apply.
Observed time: 10,03,52
